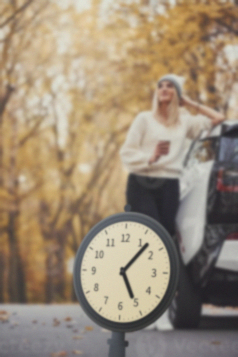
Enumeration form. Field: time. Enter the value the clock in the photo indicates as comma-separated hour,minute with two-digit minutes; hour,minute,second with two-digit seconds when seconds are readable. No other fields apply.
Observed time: 5,07
